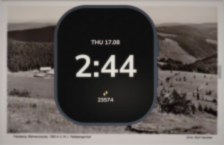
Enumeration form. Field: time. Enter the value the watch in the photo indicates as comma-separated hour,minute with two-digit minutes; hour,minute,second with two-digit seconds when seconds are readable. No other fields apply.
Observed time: 2,44
